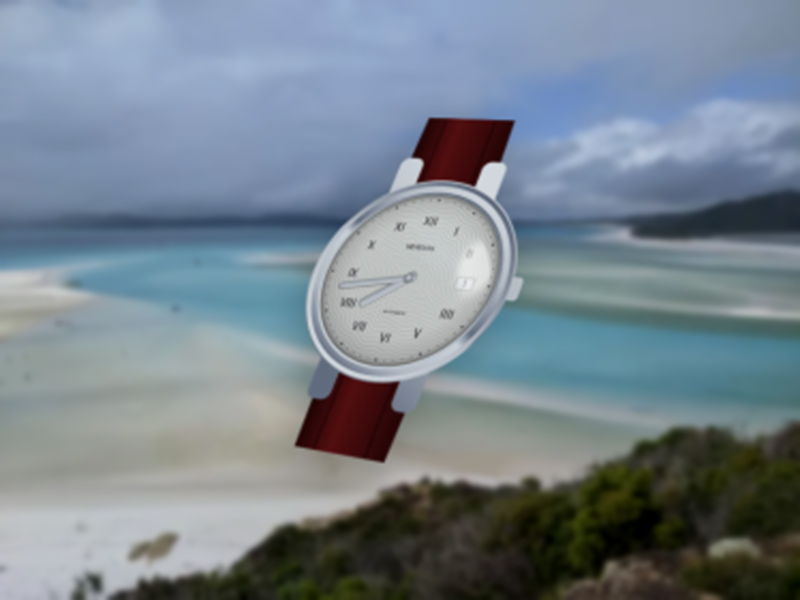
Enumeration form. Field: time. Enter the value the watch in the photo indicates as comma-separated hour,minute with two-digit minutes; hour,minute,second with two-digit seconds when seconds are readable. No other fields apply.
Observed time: 7,43
